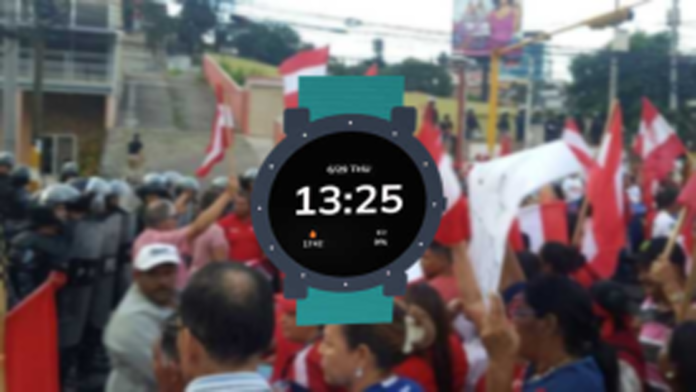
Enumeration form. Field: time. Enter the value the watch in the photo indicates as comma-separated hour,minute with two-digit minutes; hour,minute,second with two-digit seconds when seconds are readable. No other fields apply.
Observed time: 13,25
